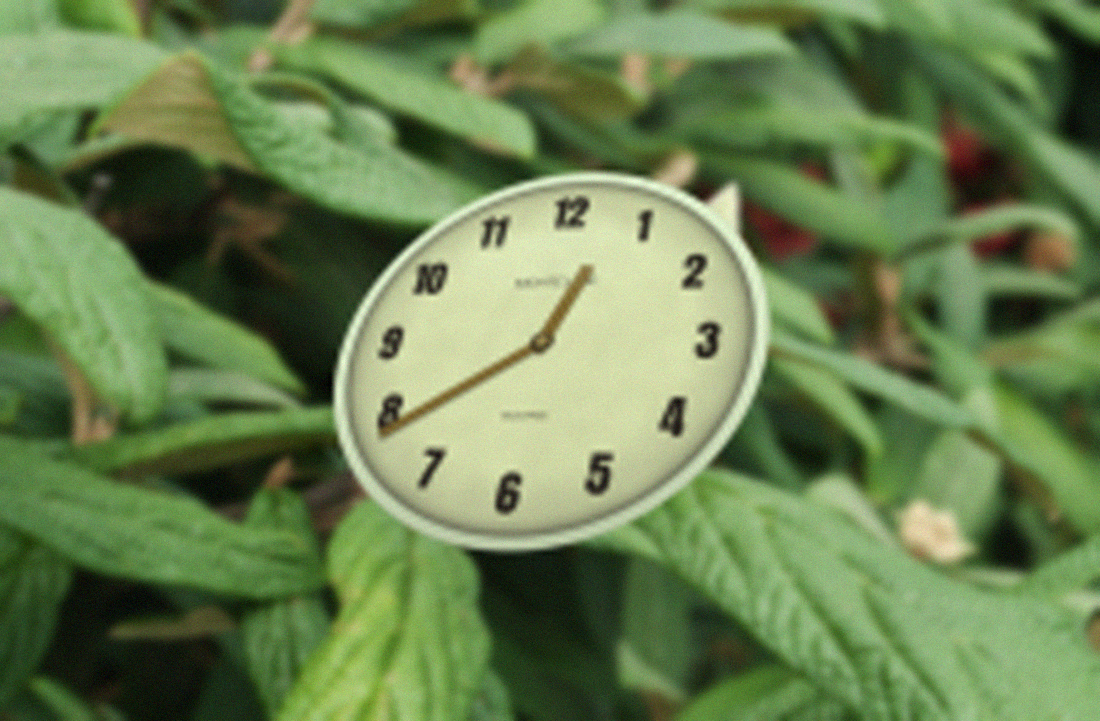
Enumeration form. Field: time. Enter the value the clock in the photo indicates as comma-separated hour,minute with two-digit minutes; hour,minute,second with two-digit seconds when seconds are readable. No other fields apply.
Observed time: 12,39
